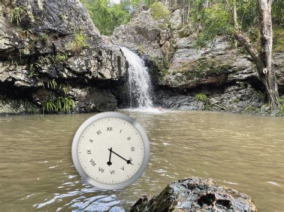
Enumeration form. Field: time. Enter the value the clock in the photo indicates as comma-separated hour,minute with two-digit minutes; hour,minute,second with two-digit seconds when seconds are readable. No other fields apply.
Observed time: 6,21
